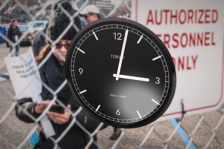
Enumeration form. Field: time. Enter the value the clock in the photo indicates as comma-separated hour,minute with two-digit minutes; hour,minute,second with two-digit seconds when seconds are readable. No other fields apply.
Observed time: 3,02
